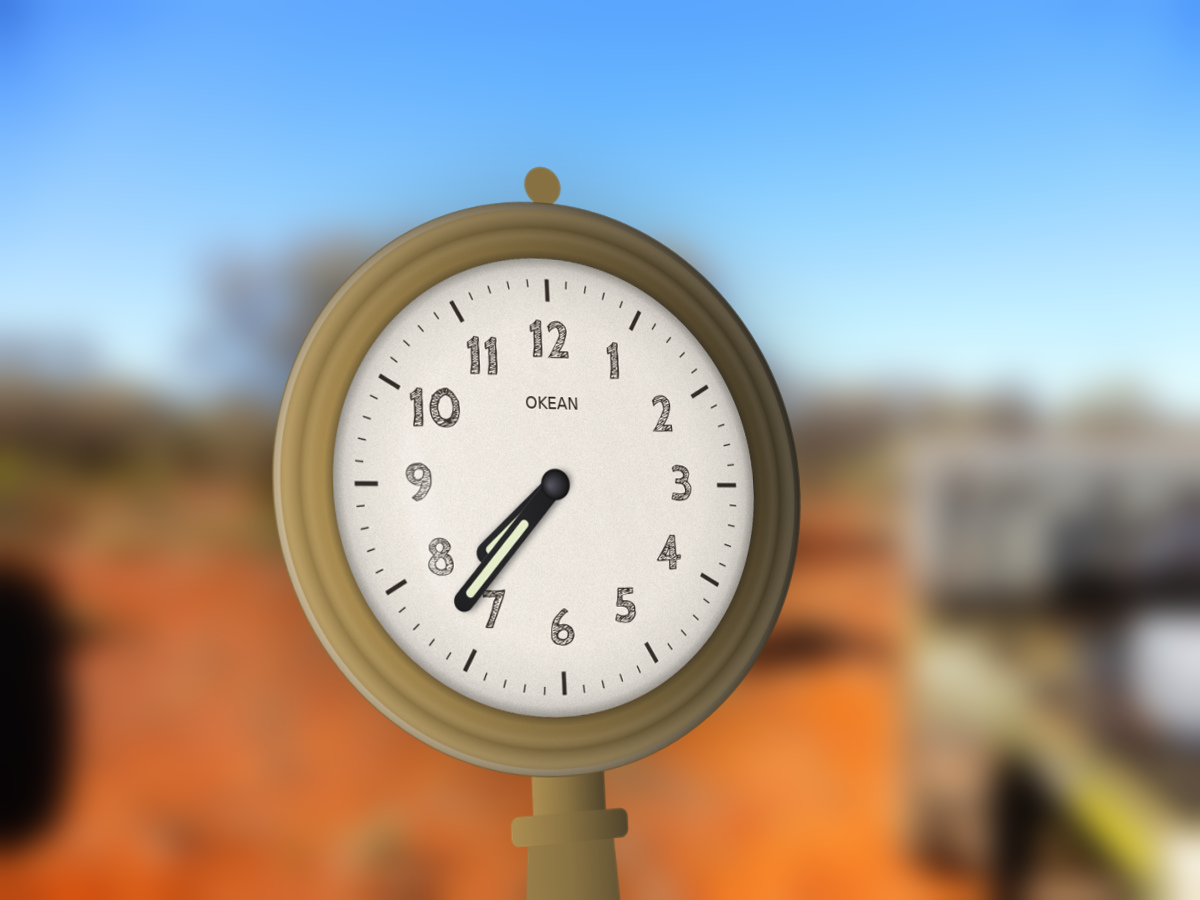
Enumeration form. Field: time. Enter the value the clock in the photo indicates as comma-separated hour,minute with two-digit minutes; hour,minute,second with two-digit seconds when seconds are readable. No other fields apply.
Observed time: 7,37
